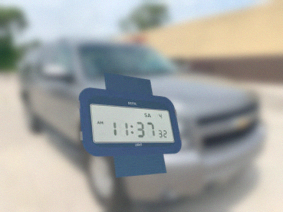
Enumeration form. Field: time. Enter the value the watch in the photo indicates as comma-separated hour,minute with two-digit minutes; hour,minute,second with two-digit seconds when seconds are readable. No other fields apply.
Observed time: 11,37,32
